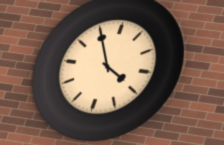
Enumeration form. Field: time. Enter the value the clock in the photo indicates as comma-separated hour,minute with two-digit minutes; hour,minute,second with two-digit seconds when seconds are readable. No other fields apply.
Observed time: 3,55
